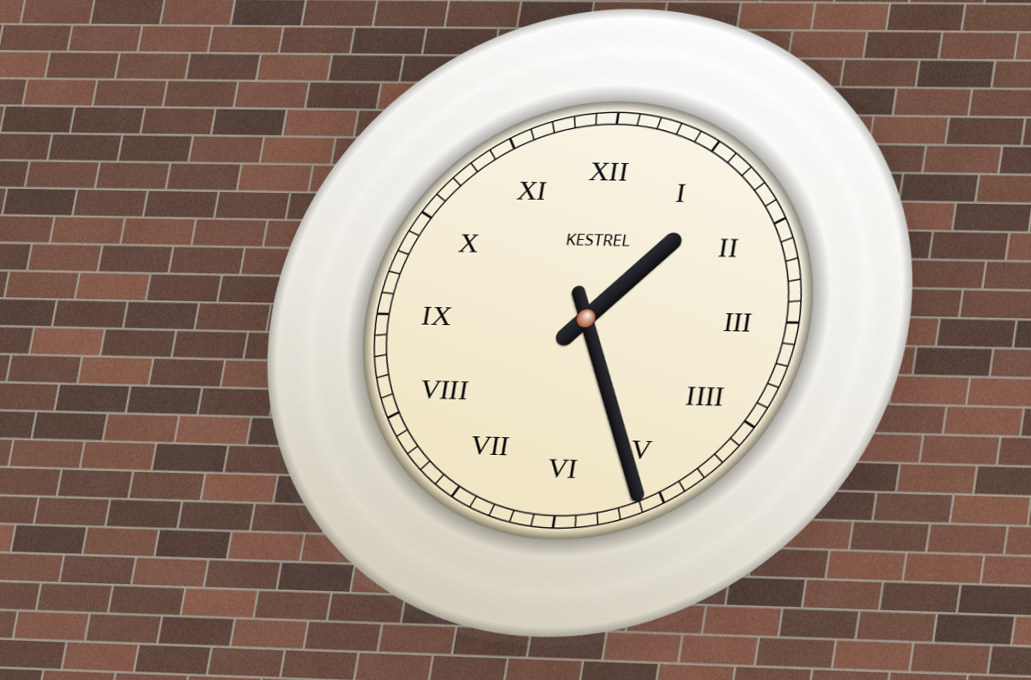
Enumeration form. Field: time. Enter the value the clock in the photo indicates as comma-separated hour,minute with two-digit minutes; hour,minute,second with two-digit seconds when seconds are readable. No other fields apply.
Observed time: 1,26
